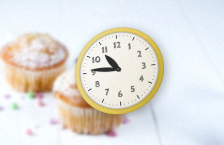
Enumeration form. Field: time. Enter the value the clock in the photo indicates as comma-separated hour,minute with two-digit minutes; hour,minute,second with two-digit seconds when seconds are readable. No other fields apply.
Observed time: 10,46
